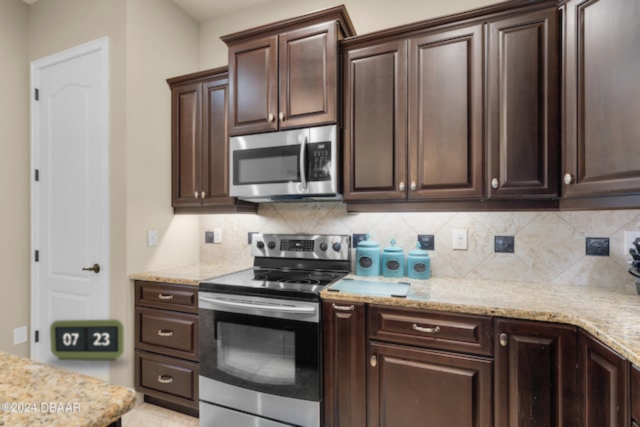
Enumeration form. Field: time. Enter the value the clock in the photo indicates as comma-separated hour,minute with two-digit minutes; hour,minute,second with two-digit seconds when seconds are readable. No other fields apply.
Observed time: 7,23
